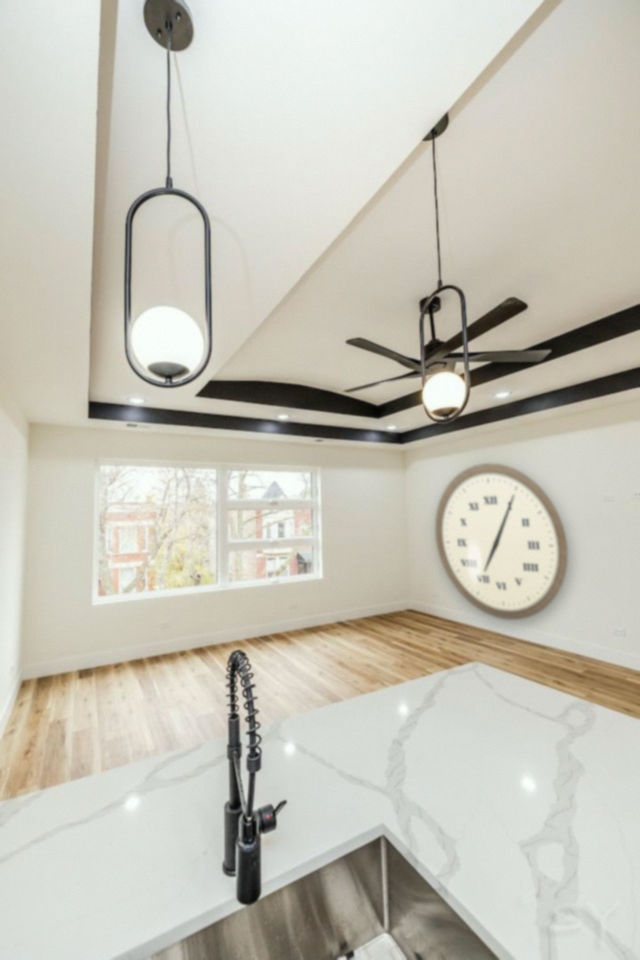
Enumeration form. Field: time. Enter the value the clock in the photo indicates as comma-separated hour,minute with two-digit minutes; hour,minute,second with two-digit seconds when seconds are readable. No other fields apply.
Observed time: 7,05
